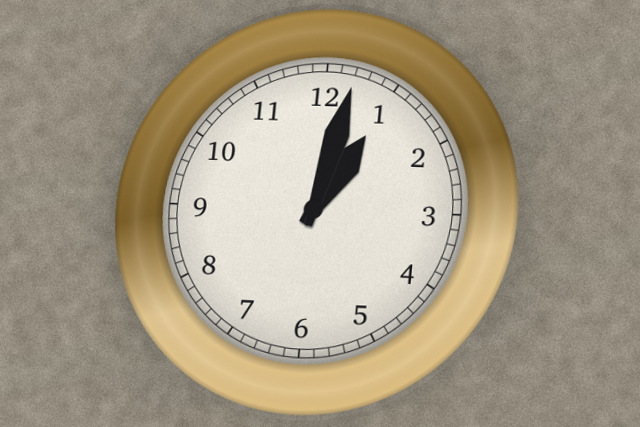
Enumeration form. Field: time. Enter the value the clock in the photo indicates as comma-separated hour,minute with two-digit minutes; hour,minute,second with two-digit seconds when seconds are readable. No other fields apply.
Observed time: 1,02
